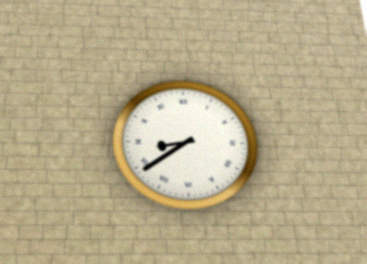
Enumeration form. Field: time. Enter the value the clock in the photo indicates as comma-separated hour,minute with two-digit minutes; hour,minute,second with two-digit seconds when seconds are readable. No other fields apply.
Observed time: 8,39
